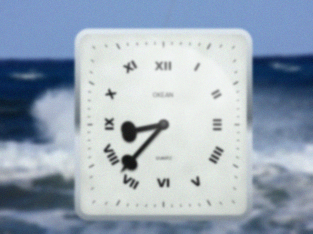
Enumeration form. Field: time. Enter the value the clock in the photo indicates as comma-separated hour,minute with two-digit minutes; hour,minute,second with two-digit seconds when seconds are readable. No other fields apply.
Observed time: 8,37
